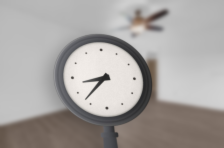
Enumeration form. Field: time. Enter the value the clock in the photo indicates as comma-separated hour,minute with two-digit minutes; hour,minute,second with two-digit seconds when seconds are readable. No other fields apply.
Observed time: 8,37
